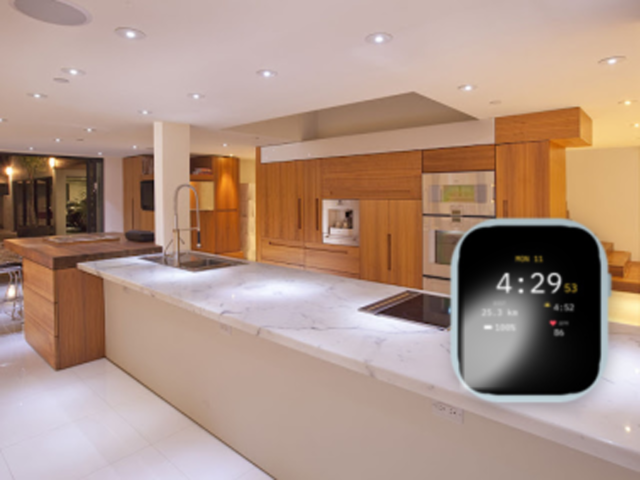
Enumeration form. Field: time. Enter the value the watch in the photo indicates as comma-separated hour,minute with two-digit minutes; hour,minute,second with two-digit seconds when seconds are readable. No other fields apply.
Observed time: 4,29
